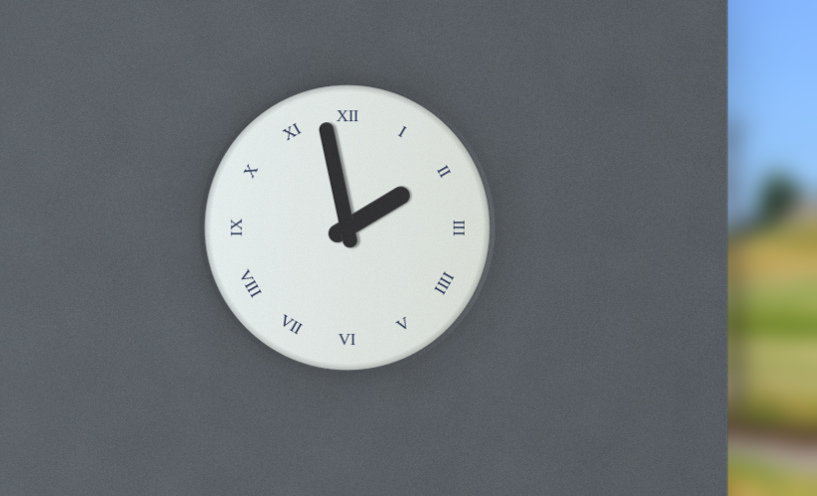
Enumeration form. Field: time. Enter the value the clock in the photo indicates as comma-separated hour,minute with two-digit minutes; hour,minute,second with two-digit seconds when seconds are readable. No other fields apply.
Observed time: 1,58
